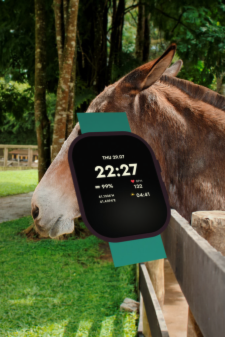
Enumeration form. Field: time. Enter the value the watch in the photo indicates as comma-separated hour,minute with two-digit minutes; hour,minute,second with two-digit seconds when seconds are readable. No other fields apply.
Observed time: 22,27
